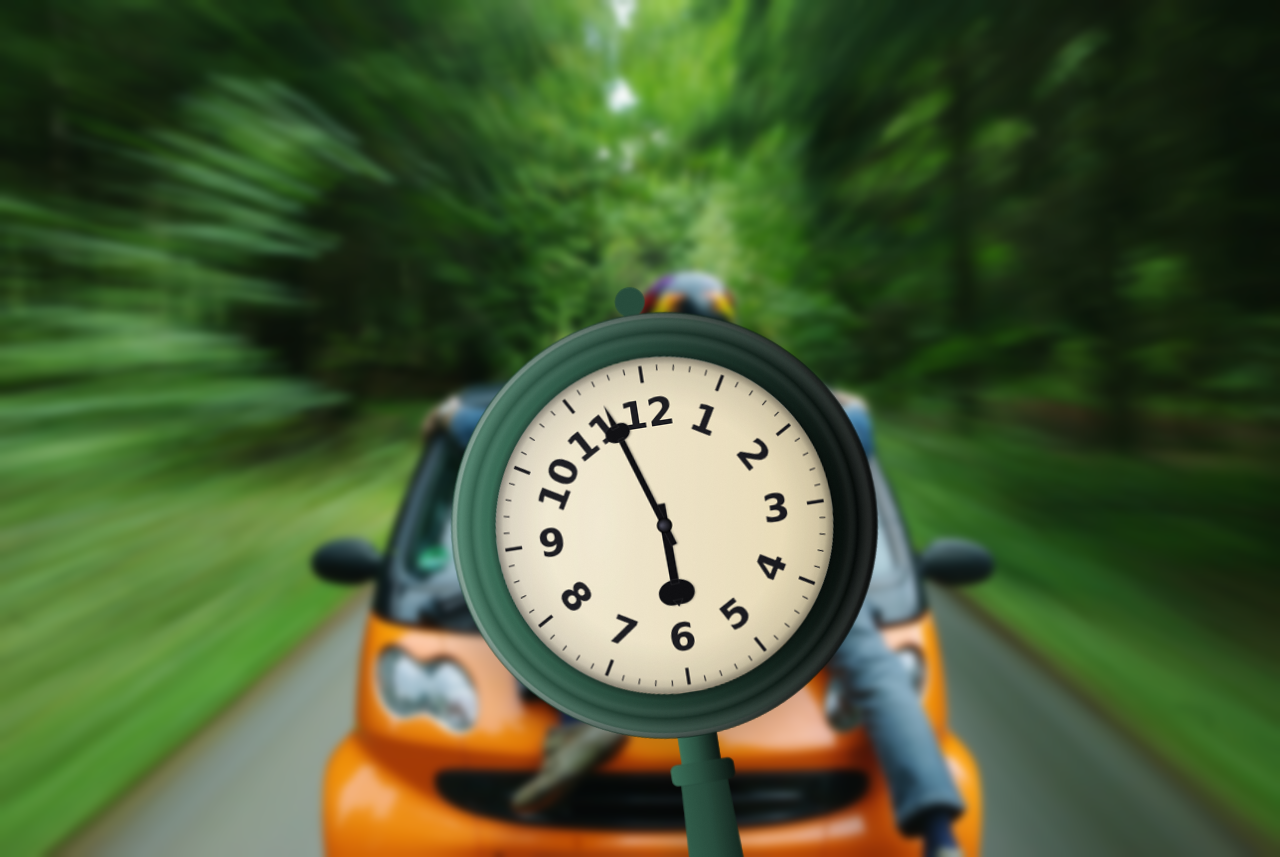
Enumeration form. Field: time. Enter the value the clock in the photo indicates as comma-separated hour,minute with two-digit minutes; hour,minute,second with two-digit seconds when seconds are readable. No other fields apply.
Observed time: 5,57
